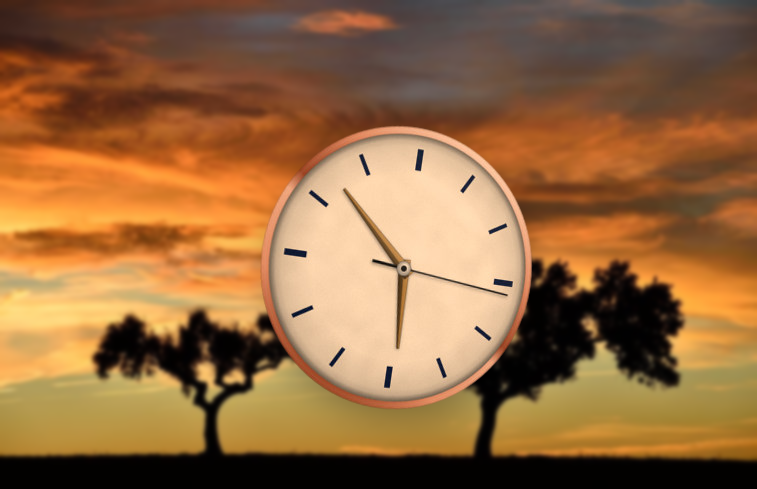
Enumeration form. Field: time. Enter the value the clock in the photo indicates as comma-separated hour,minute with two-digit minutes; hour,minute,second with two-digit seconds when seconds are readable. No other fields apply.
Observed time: 5,52,16
